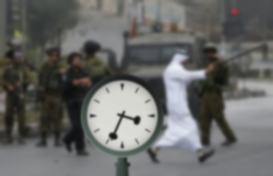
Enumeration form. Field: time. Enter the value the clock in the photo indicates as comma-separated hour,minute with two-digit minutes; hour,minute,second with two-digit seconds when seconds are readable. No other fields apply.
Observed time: 3,34
